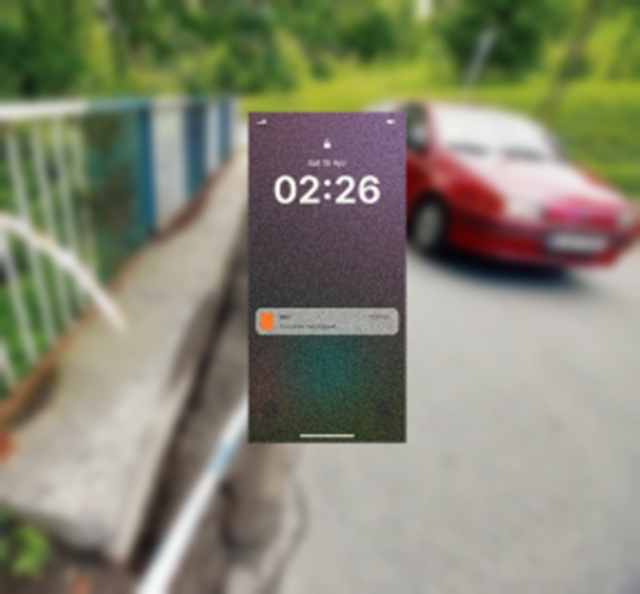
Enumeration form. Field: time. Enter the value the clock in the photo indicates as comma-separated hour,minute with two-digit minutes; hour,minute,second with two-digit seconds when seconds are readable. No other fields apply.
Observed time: 2,26
